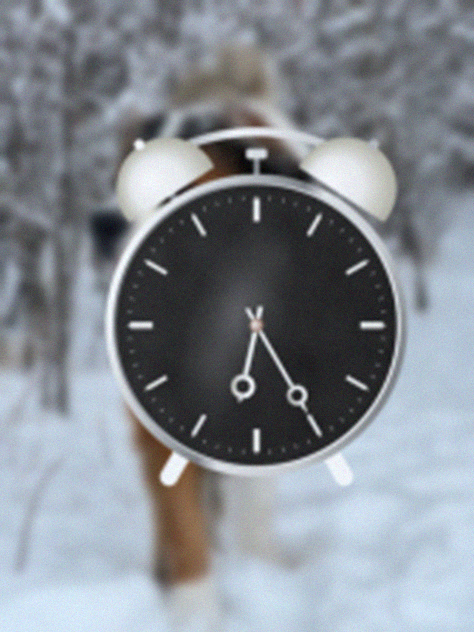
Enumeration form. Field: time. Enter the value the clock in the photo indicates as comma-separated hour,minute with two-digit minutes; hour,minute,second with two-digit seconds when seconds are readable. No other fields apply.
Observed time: 6,25
